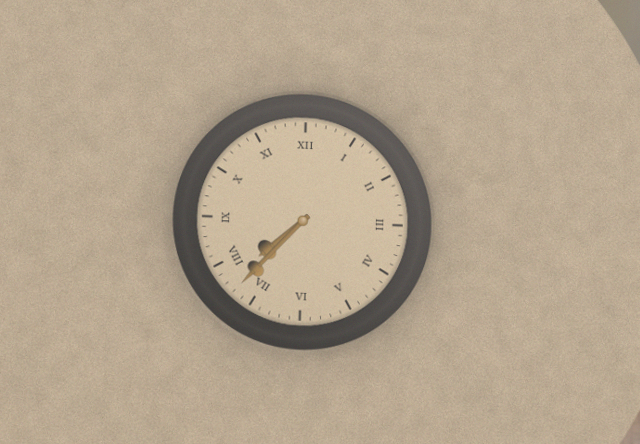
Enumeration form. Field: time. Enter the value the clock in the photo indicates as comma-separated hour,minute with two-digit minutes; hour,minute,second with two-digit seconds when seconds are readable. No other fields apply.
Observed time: 7,37
